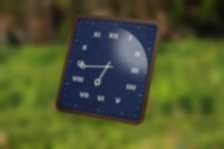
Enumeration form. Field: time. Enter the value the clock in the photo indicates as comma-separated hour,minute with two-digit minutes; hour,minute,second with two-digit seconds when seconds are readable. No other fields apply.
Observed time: 6,44
